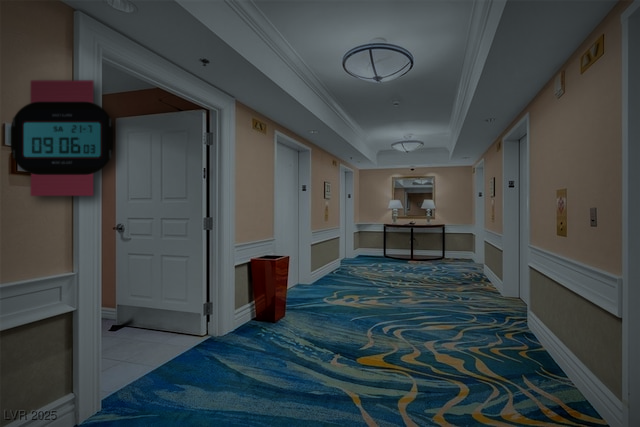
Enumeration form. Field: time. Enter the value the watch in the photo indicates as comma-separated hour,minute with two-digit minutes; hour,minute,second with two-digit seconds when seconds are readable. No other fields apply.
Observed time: 9,06
